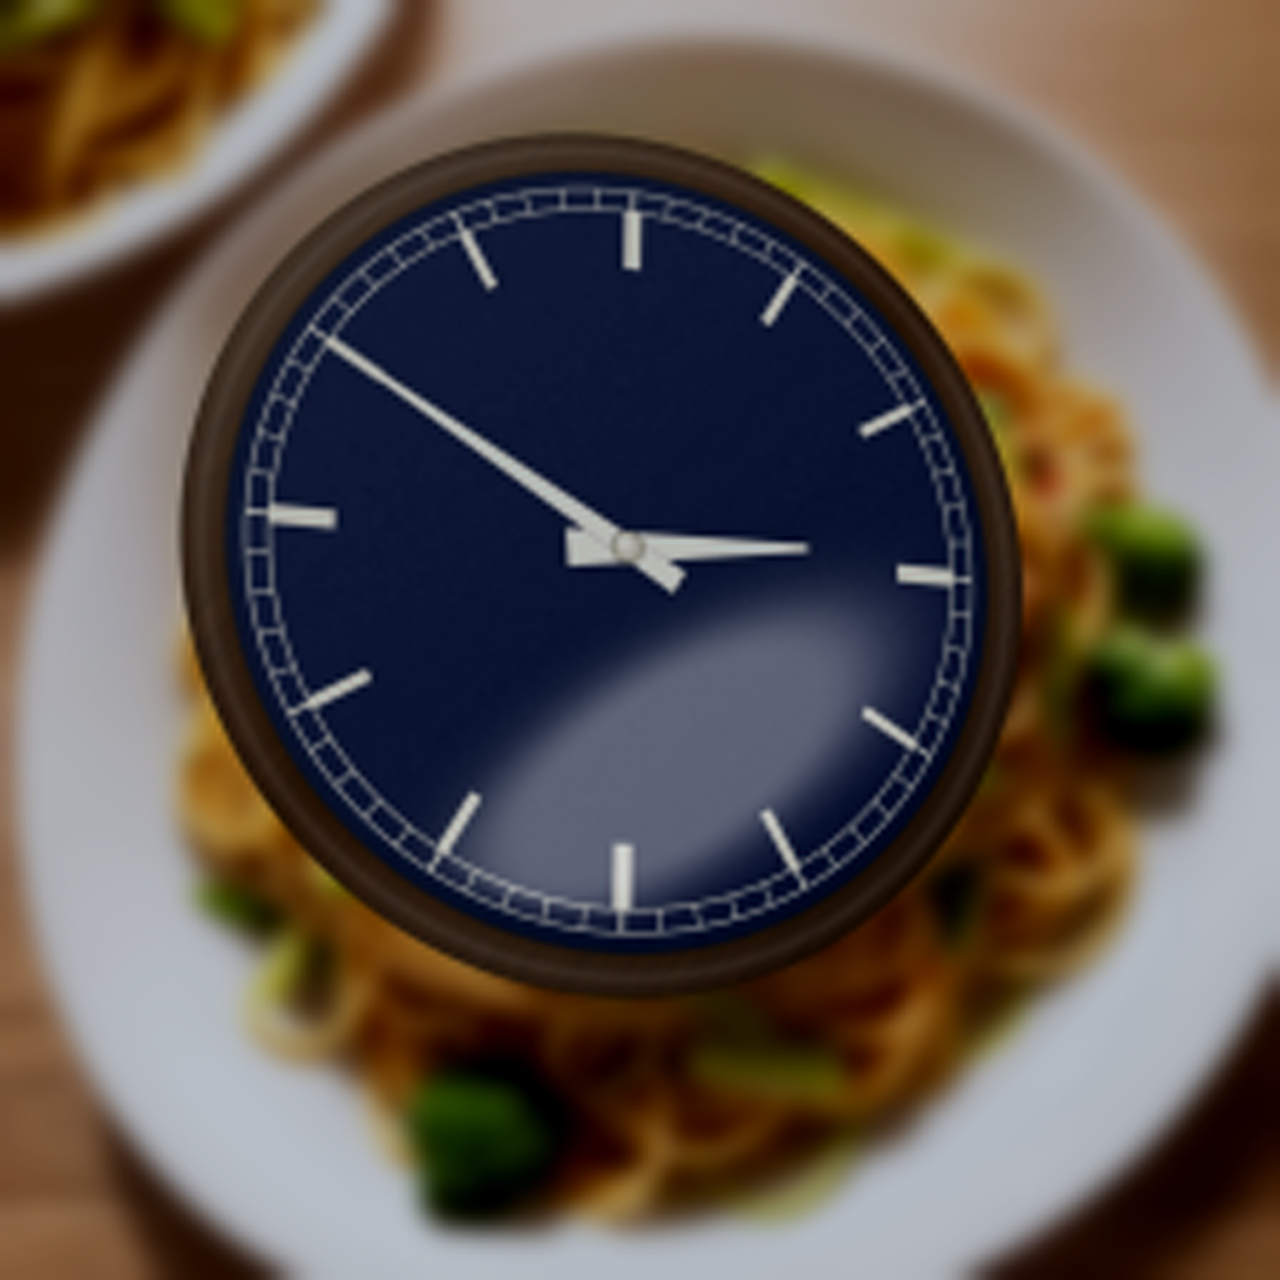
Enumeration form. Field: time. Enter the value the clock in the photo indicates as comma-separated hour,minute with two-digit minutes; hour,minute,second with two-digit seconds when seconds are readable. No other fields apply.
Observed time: 2,50
